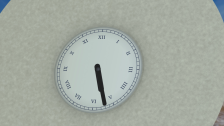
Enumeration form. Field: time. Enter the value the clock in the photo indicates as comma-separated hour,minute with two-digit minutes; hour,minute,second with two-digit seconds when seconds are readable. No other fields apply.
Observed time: 5,27
